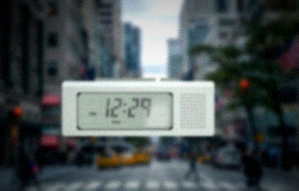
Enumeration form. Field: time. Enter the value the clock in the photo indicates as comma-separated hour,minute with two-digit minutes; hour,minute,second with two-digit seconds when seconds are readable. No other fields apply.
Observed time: 12,29
